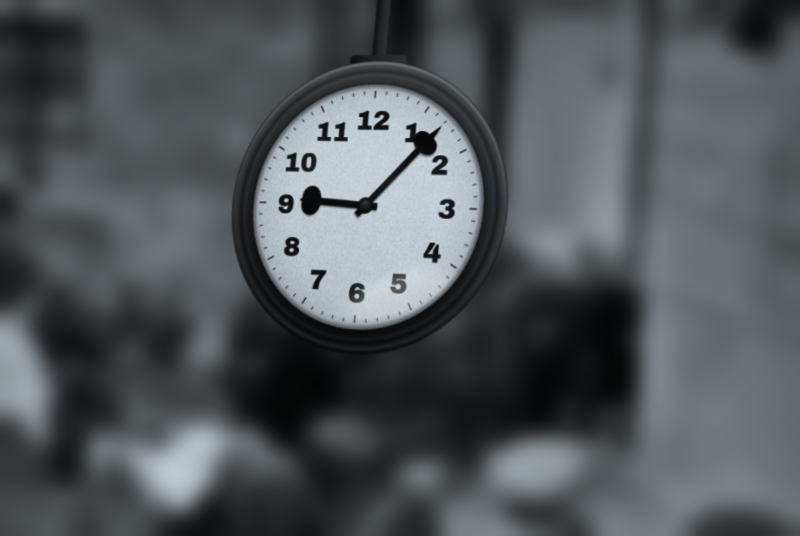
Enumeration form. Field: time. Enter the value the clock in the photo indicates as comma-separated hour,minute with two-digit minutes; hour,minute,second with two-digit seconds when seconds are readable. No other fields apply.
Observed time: 9,07
